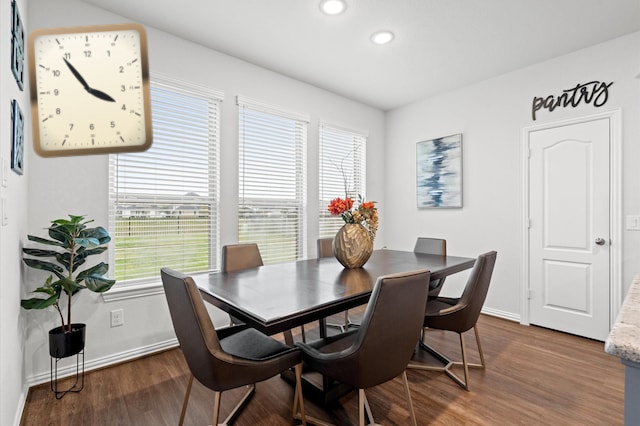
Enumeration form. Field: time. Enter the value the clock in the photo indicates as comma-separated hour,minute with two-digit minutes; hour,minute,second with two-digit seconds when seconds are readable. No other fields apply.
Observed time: 3,54
